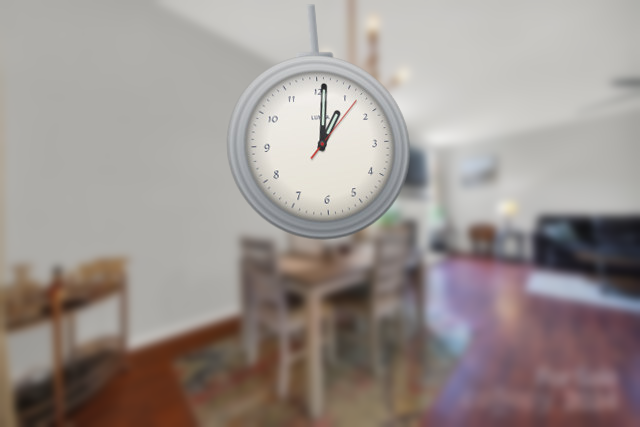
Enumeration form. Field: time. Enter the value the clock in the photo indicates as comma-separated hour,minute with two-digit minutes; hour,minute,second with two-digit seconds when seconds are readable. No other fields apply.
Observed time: 1,01,07
